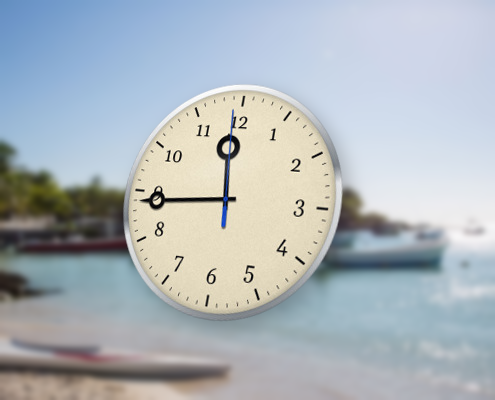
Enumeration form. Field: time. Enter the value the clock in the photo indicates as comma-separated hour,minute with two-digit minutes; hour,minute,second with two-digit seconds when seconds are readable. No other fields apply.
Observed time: 11,43,59
